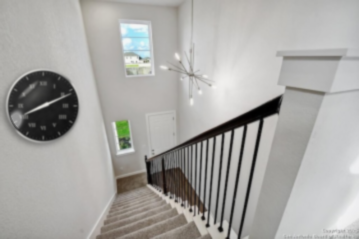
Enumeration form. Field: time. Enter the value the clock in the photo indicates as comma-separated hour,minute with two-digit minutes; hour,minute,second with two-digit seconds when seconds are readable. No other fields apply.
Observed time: 8,11
